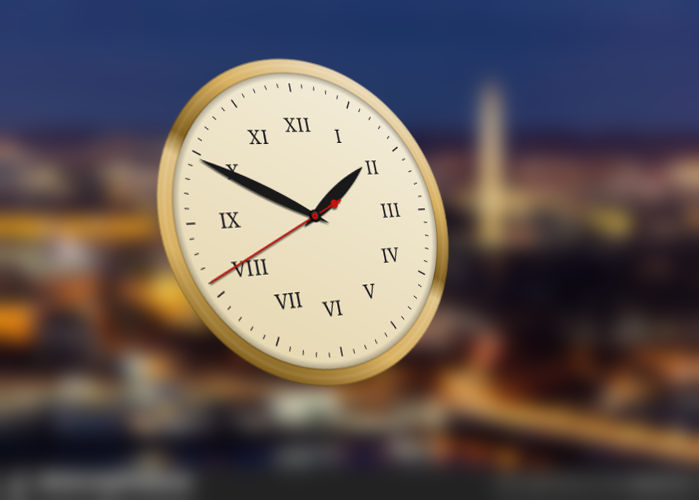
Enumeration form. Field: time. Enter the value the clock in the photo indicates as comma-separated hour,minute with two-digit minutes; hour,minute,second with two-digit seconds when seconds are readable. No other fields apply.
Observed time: 1,49,41
